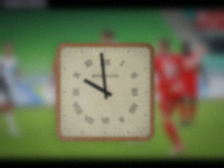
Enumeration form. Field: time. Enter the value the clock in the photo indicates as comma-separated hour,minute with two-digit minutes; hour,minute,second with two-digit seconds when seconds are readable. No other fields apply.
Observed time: 9,59
